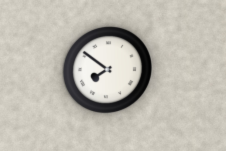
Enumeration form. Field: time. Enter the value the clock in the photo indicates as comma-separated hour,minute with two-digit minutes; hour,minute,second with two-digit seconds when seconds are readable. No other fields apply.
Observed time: 7,51
